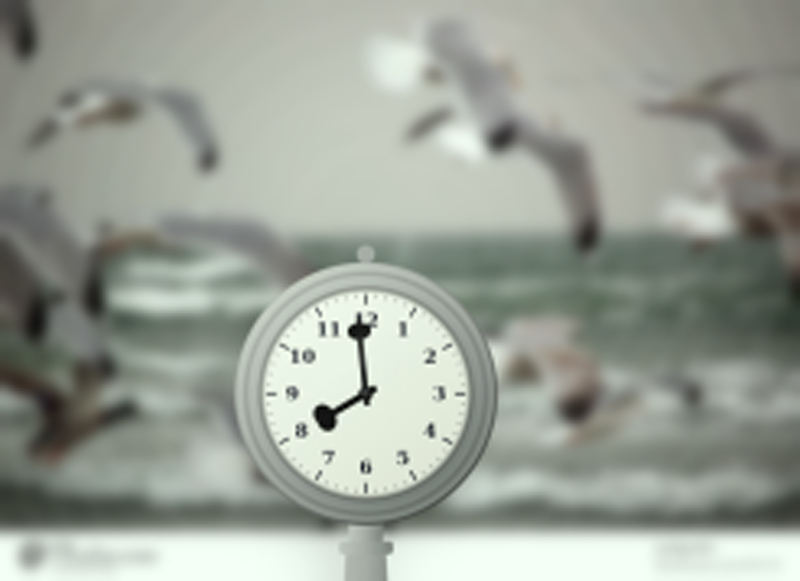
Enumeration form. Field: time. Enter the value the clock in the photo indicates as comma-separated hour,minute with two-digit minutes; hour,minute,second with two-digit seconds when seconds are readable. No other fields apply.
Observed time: 7,59
